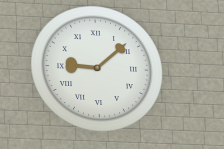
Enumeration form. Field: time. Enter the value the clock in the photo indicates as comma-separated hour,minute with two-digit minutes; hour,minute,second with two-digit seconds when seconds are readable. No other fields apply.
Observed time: 9,08
